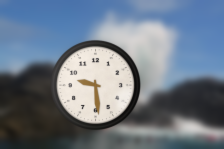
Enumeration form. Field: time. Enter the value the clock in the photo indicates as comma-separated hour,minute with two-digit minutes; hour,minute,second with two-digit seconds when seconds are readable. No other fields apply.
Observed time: 9,29
